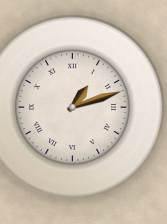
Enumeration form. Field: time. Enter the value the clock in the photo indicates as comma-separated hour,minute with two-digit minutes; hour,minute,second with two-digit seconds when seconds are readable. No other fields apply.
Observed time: 1,12
